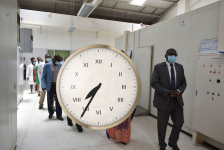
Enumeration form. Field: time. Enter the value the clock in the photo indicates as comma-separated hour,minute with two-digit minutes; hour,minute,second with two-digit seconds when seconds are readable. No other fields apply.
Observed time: 7,35
